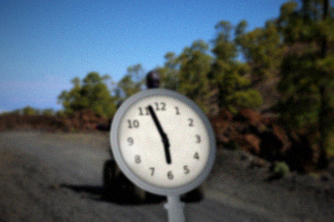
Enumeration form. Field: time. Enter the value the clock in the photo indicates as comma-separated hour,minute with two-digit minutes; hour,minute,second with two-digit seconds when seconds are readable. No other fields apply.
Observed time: 5,57
